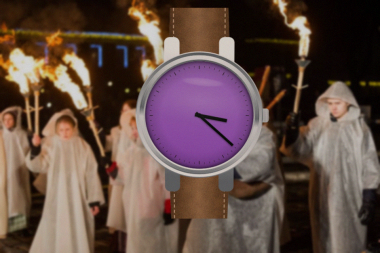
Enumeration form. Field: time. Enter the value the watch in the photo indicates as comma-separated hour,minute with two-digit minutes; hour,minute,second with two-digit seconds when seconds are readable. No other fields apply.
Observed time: 3,22
